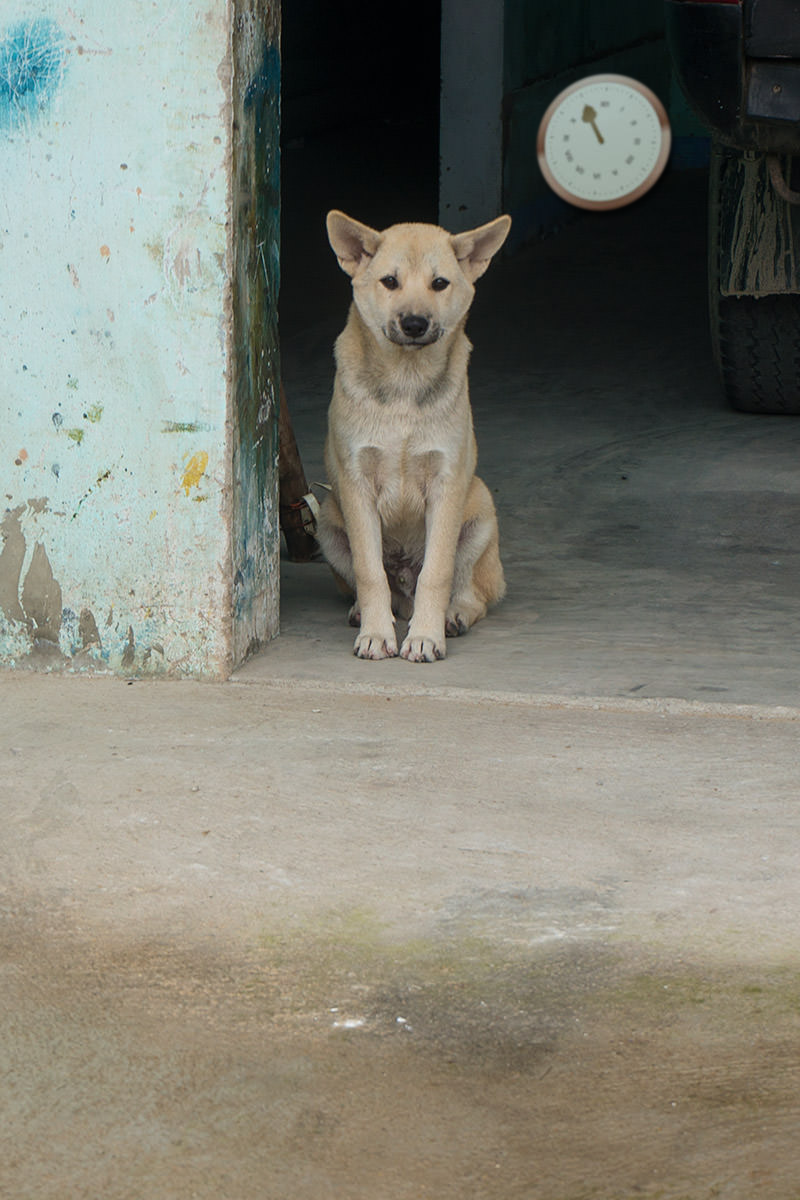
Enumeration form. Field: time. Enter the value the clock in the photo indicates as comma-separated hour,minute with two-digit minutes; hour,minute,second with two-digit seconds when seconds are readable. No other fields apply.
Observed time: 10,55
